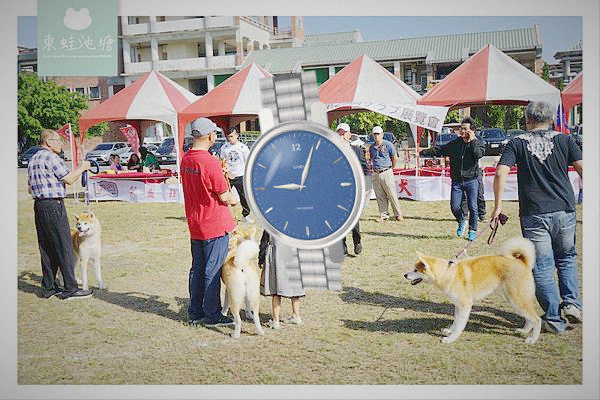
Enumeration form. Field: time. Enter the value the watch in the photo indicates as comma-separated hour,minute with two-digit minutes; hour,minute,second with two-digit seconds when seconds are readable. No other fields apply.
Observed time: 9,04
